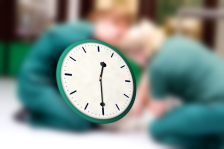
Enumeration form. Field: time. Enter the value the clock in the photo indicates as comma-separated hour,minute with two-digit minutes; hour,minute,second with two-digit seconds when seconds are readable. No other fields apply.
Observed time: 12,30
